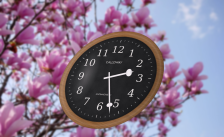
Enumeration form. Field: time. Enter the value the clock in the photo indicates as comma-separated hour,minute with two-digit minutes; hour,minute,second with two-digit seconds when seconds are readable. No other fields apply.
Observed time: 2,27
